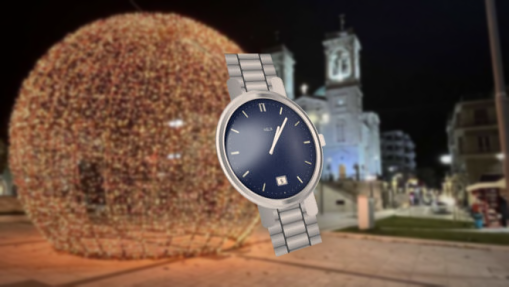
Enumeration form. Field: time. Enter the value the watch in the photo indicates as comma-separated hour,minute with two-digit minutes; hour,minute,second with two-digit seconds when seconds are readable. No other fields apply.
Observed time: 1,07
